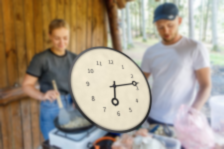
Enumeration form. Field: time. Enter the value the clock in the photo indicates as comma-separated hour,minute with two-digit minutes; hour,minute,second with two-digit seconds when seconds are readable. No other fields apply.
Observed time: 6,13
